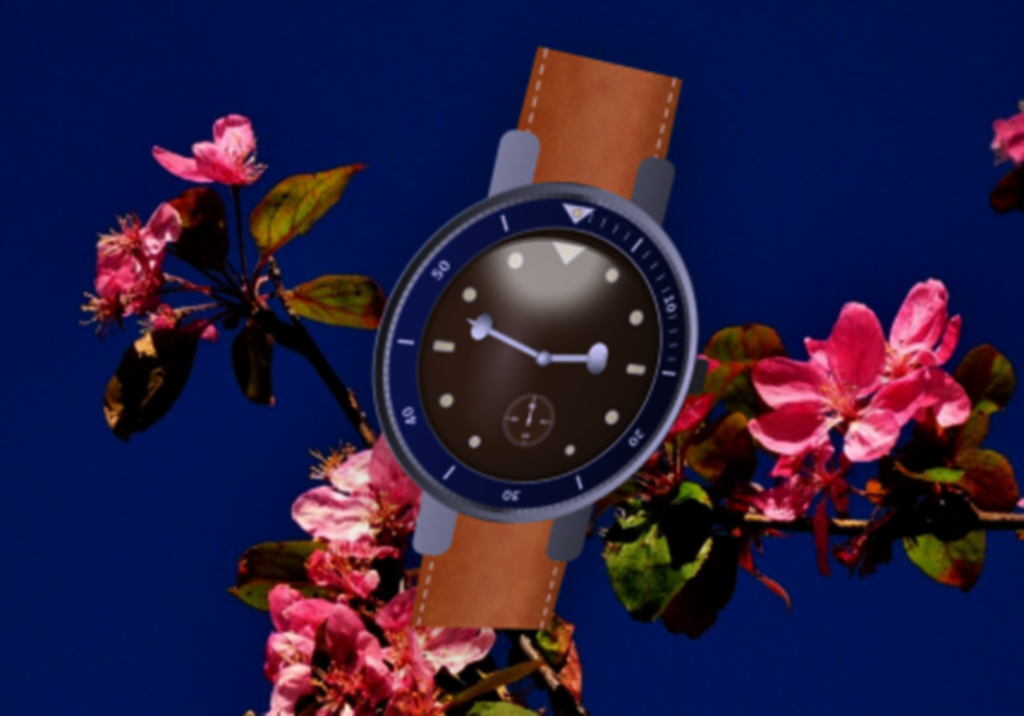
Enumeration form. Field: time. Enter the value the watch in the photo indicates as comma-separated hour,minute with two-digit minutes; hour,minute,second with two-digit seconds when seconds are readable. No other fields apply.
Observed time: 2,48
